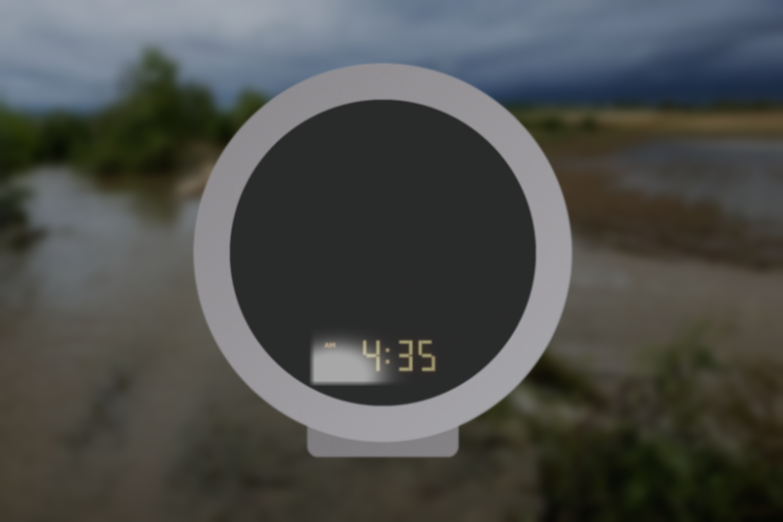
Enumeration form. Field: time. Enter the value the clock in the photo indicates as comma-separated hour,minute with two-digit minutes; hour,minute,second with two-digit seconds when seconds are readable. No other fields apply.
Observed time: 4,35
